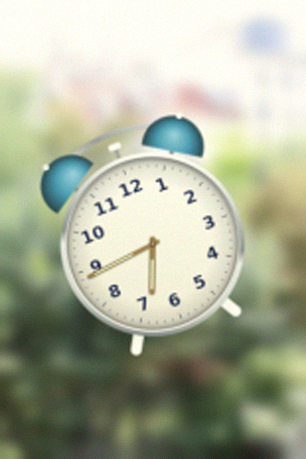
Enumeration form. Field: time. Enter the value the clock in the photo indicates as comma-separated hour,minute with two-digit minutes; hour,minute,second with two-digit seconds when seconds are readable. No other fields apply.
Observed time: 6,44
